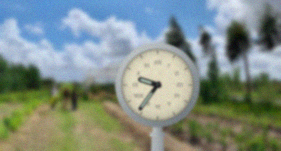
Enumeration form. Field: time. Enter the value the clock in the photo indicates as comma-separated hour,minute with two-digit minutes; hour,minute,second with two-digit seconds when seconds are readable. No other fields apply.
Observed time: 9,36
